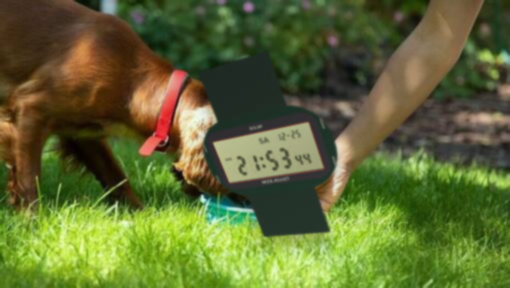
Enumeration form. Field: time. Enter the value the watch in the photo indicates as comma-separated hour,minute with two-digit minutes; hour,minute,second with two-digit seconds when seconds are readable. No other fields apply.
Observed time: 21,53,44
